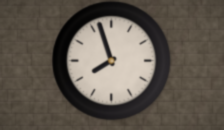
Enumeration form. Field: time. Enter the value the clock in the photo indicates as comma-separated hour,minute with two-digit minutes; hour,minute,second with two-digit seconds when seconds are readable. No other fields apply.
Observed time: 7,57
